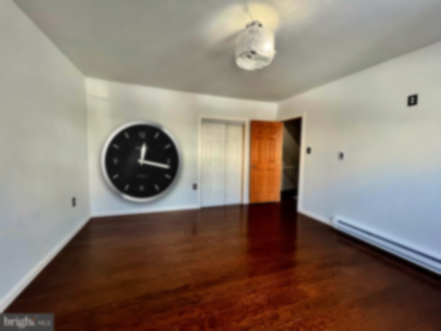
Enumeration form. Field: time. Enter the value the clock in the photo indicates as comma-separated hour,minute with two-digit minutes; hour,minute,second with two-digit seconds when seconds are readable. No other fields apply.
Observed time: 12,17
